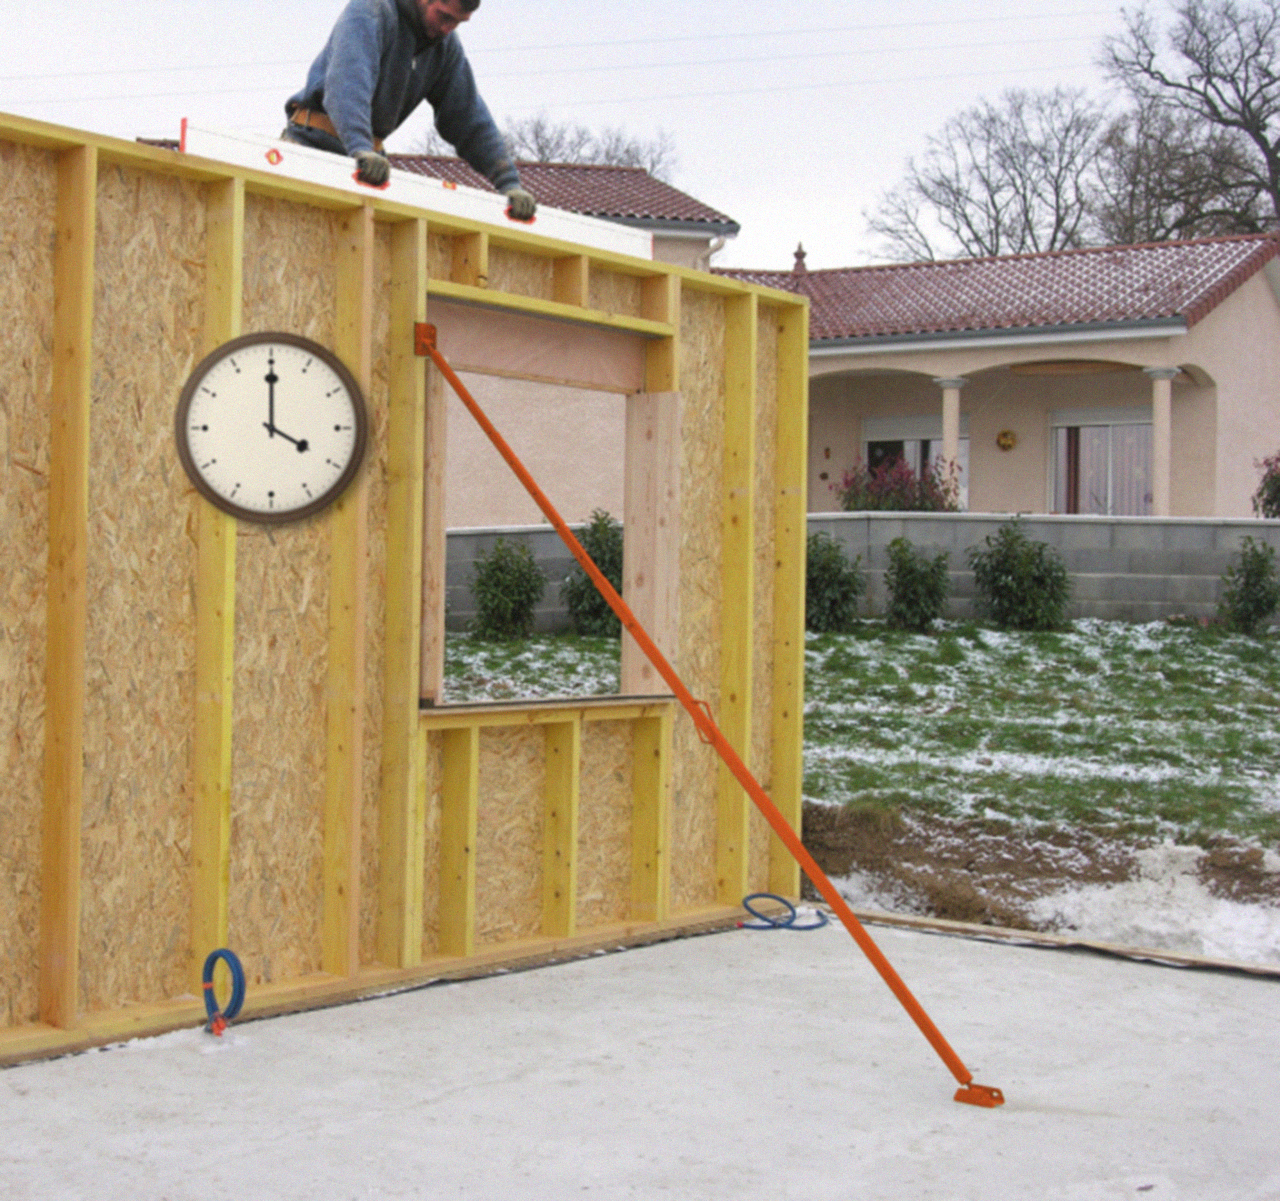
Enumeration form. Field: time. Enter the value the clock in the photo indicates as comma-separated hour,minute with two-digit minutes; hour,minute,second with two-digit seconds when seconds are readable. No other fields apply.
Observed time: 4,00
